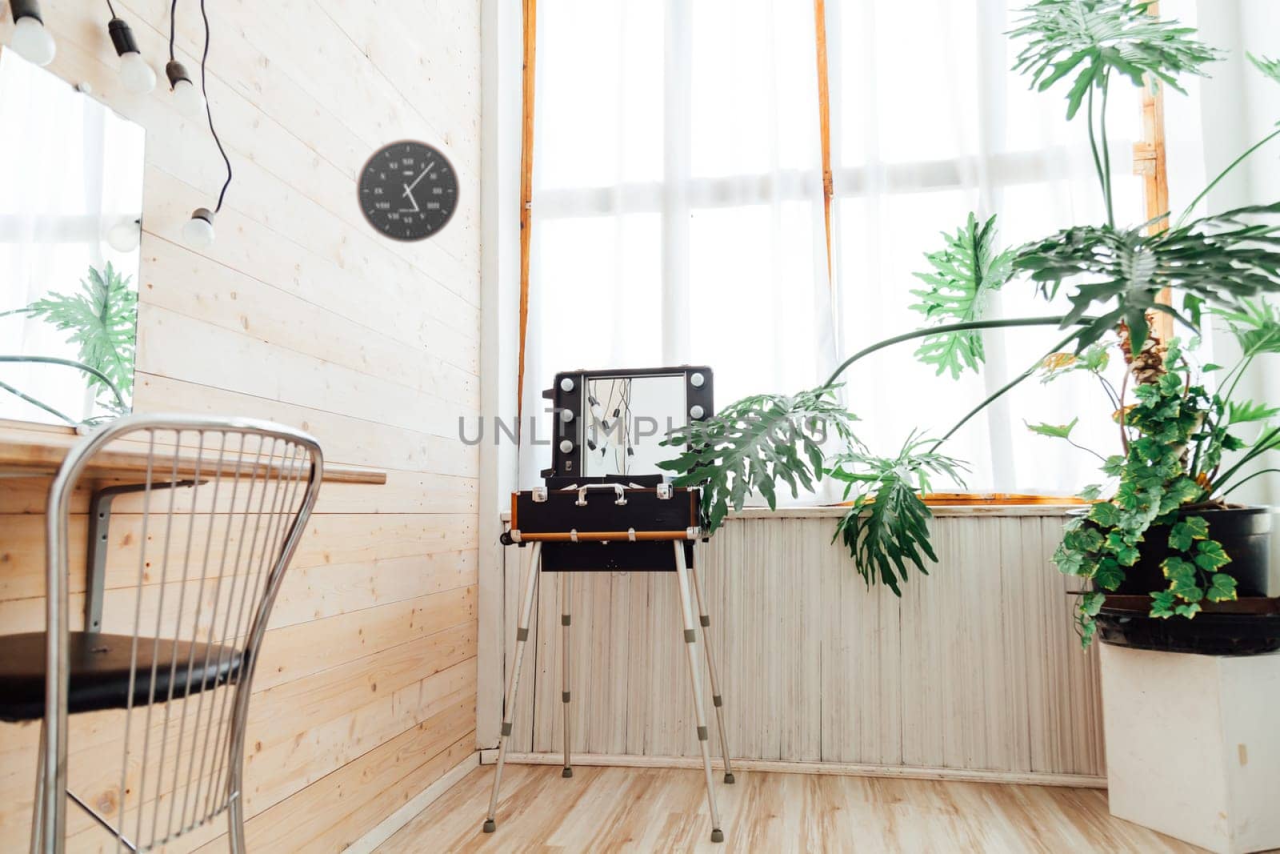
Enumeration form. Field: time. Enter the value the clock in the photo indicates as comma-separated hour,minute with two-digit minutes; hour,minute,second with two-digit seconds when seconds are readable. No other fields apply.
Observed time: 5,07
